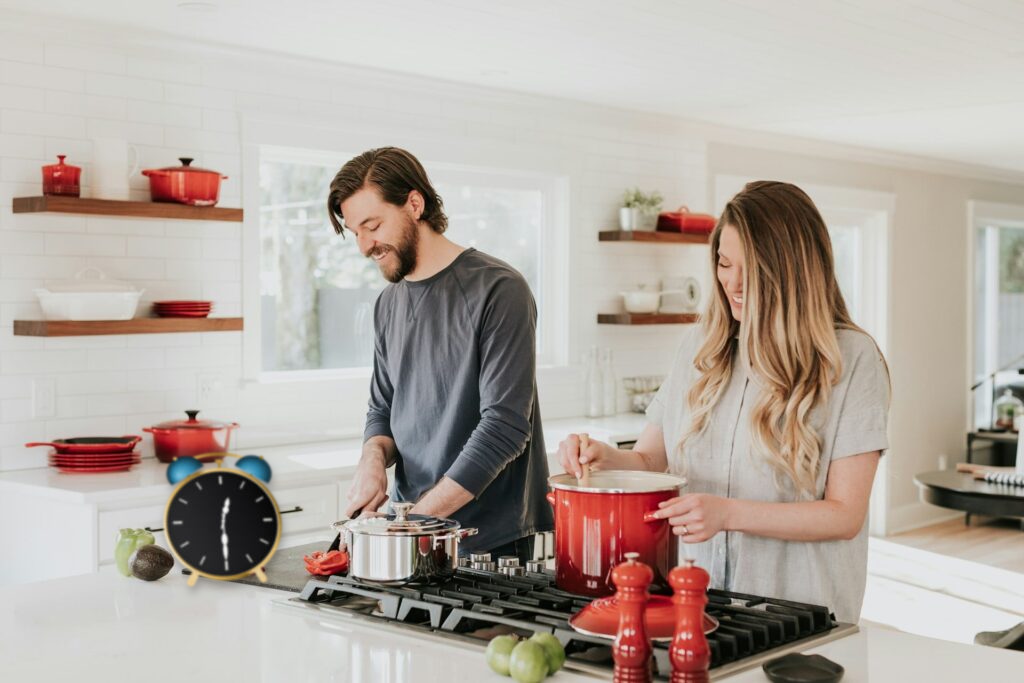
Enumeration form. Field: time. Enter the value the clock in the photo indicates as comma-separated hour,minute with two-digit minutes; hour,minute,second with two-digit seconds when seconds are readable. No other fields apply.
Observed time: 12,30
